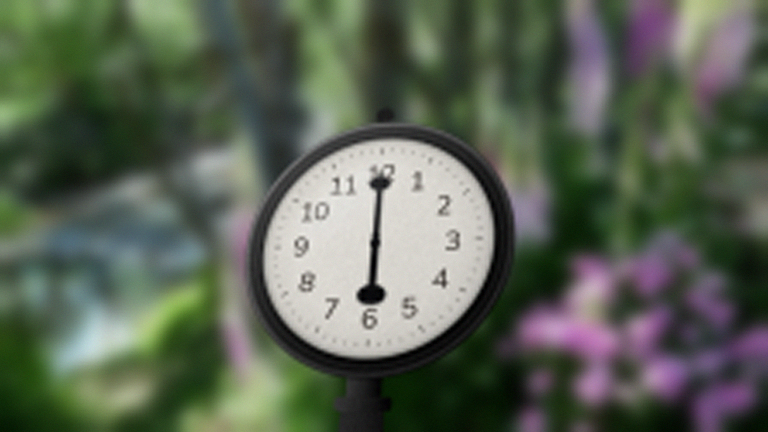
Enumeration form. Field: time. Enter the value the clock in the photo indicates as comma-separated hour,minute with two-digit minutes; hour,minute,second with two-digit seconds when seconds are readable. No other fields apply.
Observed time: 6,00
